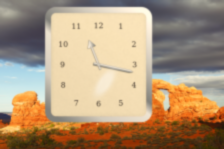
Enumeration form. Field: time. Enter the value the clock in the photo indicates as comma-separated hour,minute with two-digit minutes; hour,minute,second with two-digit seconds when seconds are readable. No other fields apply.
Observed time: 11,17
